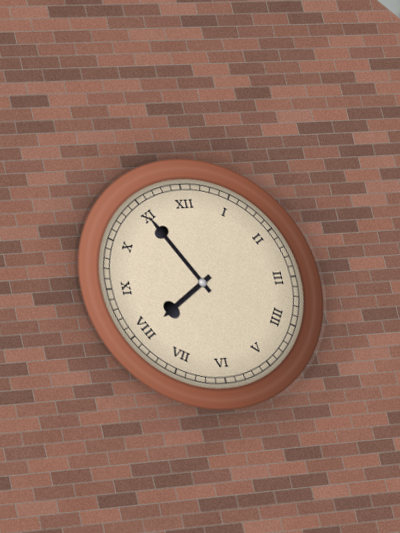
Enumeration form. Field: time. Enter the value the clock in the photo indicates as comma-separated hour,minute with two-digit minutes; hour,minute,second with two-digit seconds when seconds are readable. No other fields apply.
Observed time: 7,55
